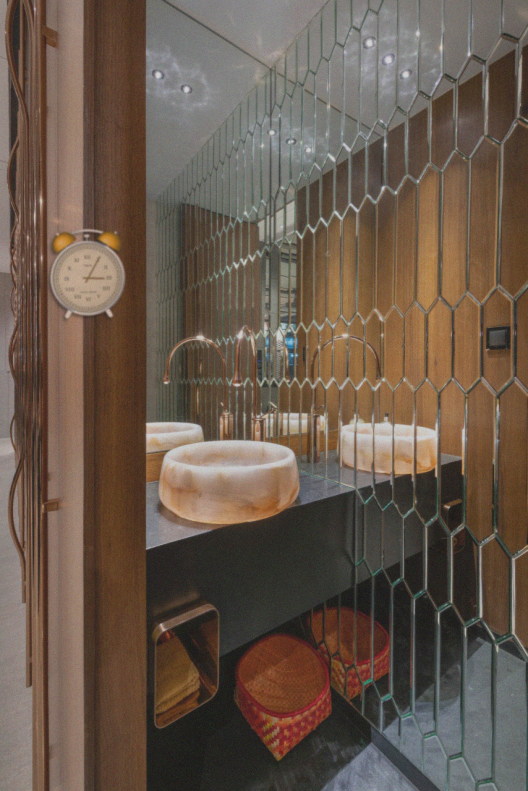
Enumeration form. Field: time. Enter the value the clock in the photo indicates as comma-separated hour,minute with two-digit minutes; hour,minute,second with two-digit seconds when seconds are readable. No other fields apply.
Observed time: 3,05
